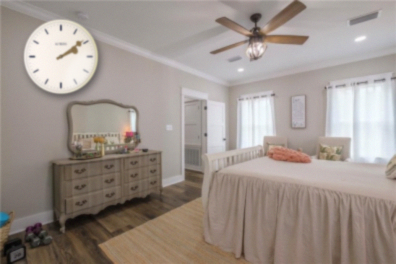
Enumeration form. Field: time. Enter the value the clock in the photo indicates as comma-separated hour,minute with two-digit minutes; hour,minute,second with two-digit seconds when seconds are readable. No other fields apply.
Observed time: 2,09
